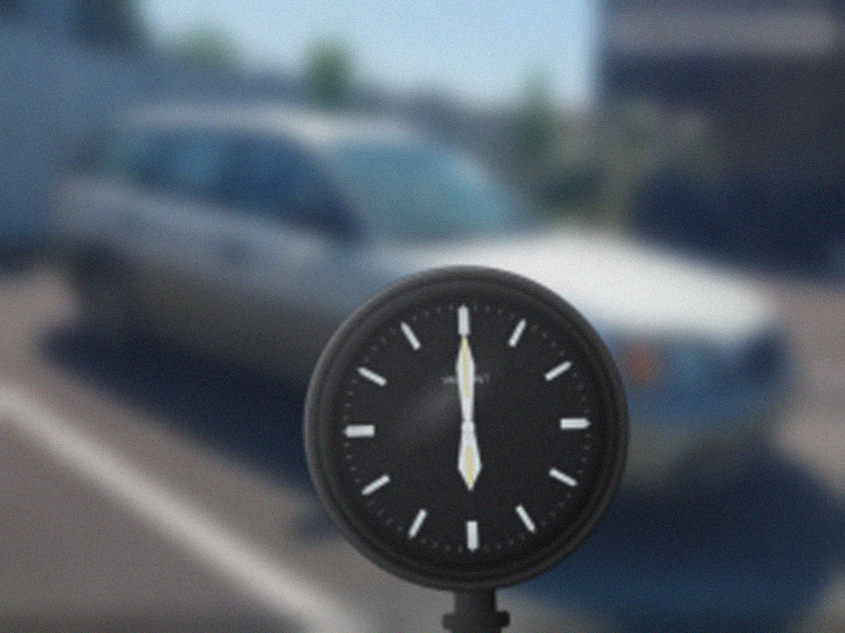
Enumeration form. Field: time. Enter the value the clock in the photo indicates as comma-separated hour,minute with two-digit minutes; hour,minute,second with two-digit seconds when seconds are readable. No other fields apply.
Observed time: 6,00
